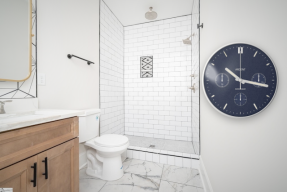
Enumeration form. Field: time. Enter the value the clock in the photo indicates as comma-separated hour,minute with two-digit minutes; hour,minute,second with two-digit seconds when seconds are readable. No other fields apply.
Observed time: 10,17
